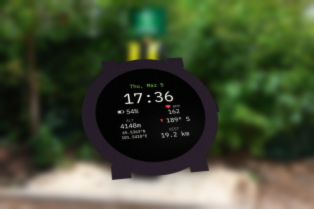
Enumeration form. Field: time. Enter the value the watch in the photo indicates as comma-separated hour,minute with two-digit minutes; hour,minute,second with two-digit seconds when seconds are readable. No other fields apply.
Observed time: 17,36
